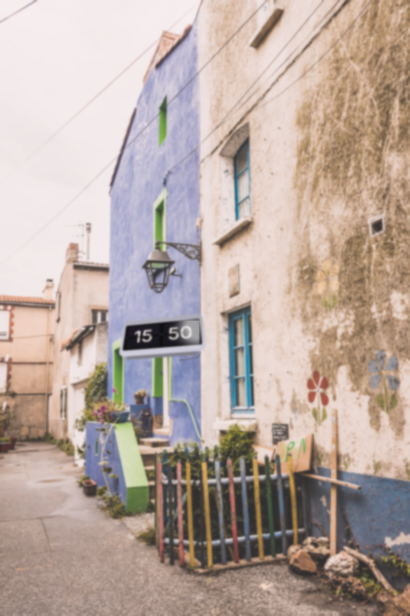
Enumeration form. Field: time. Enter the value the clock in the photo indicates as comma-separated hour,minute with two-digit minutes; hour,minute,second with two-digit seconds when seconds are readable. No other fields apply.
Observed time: 15,50
